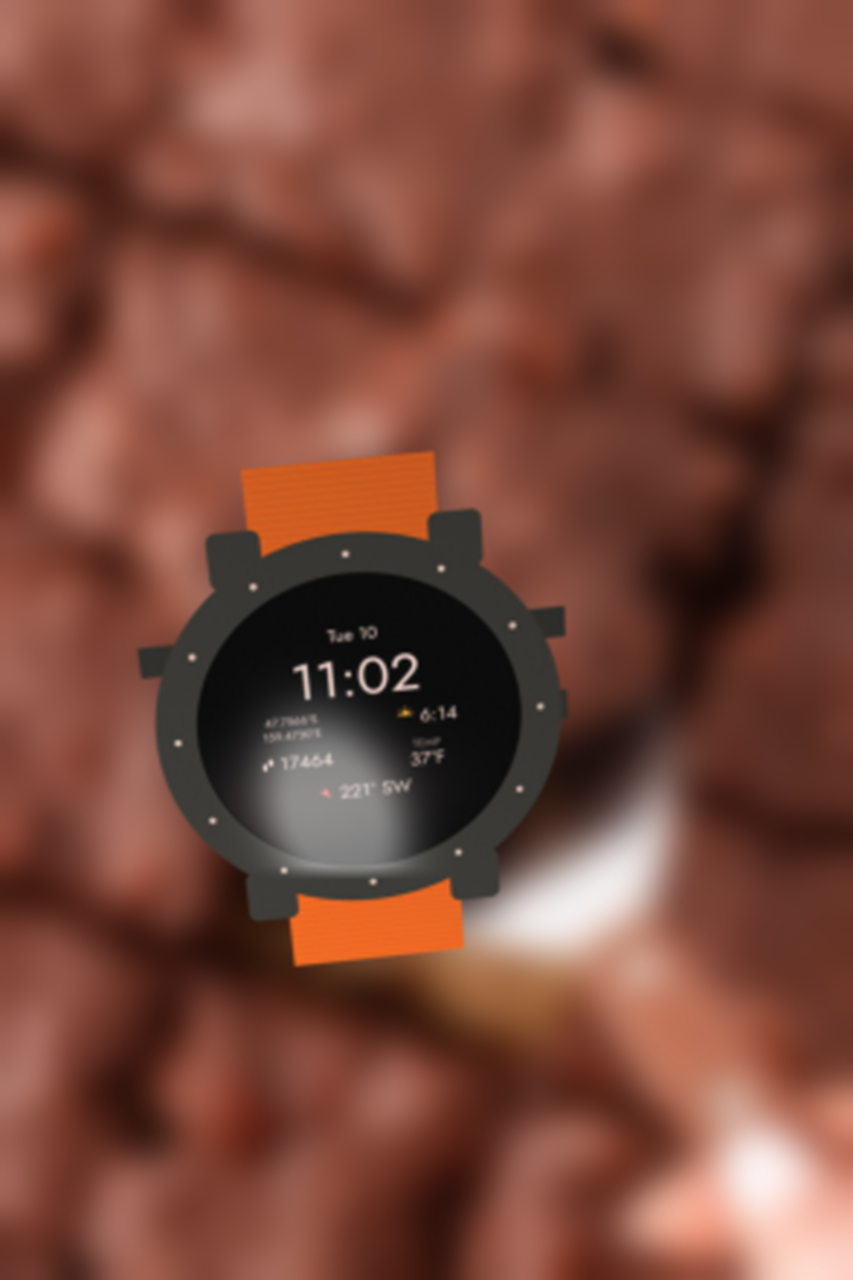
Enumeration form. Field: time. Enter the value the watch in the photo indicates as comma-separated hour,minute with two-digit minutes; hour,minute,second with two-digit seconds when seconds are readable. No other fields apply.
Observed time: 11,02
